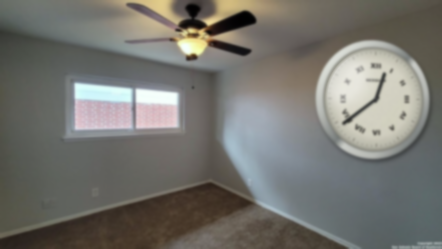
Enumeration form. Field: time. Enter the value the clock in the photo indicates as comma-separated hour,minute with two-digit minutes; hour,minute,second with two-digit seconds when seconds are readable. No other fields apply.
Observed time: 12,39
